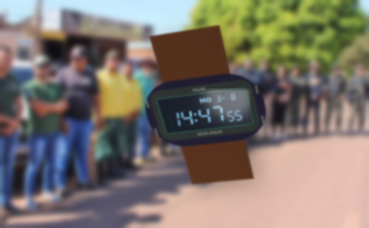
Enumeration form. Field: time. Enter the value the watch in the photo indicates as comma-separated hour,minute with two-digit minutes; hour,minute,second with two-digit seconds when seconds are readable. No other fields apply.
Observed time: 14,47,55
